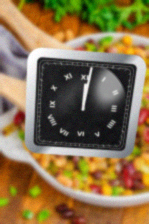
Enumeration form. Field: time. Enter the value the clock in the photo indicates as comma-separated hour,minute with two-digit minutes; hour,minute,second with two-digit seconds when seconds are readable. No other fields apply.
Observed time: 12,01
